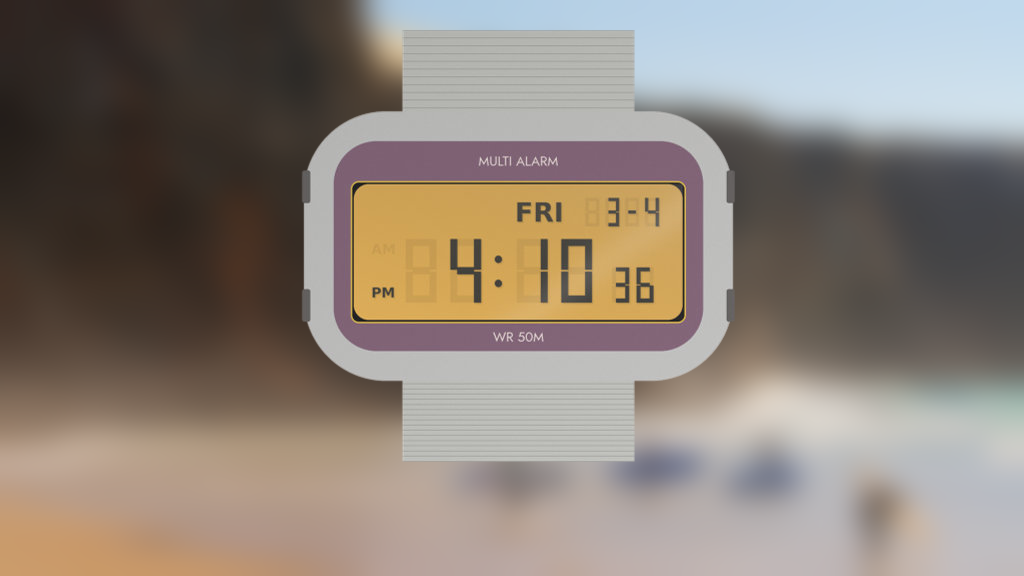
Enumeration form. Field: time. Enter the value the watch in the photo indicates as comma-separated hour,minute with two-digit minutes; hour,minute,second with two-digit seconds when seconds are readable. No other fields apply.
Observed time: 4,10,36
